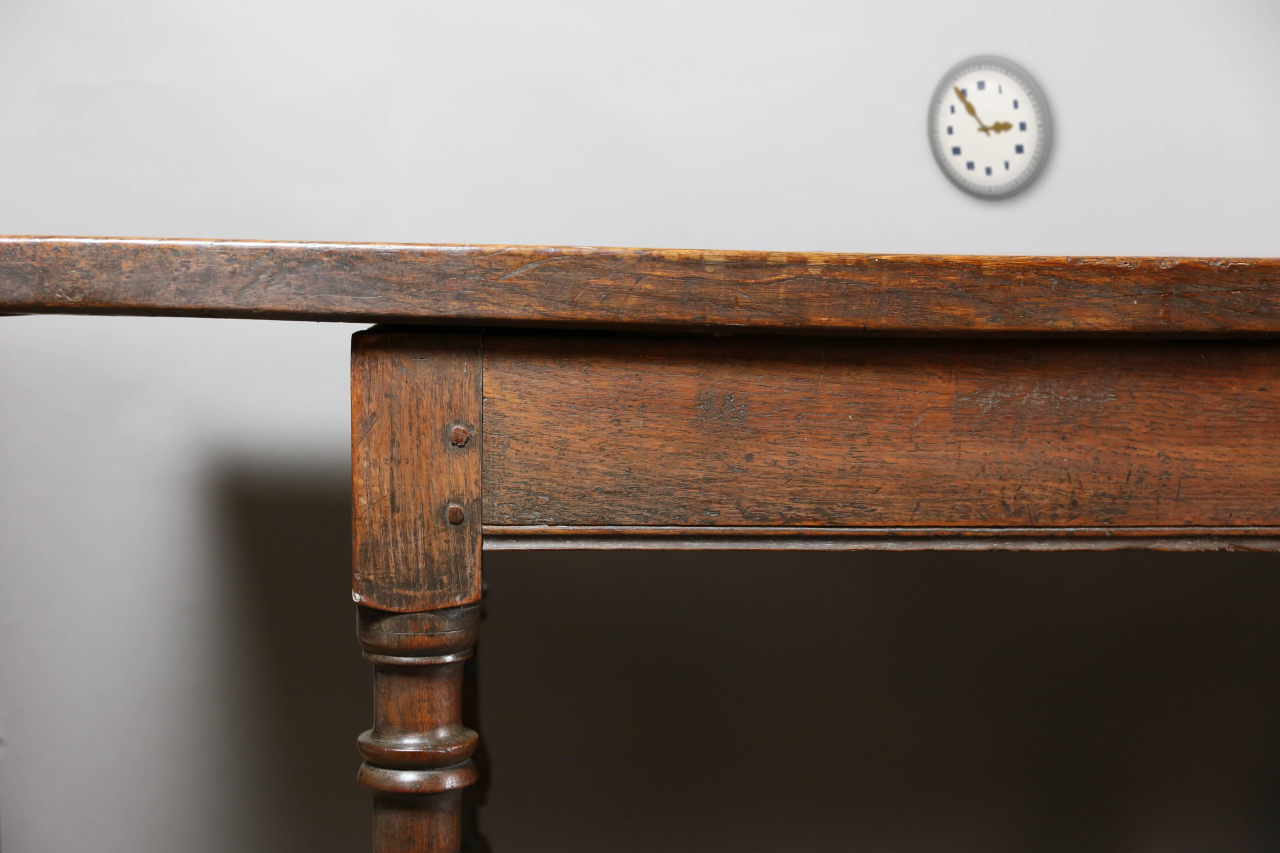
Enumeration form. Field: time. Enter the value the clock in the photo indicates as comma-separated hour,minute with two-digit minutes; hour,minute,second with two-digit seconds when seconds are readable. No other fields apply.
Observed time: 2,54
